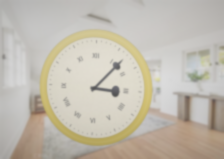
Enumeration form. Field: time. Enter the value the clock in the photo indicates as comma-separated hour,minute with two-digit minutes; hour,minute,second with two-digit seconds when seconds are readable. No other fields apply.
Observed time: 3,07
